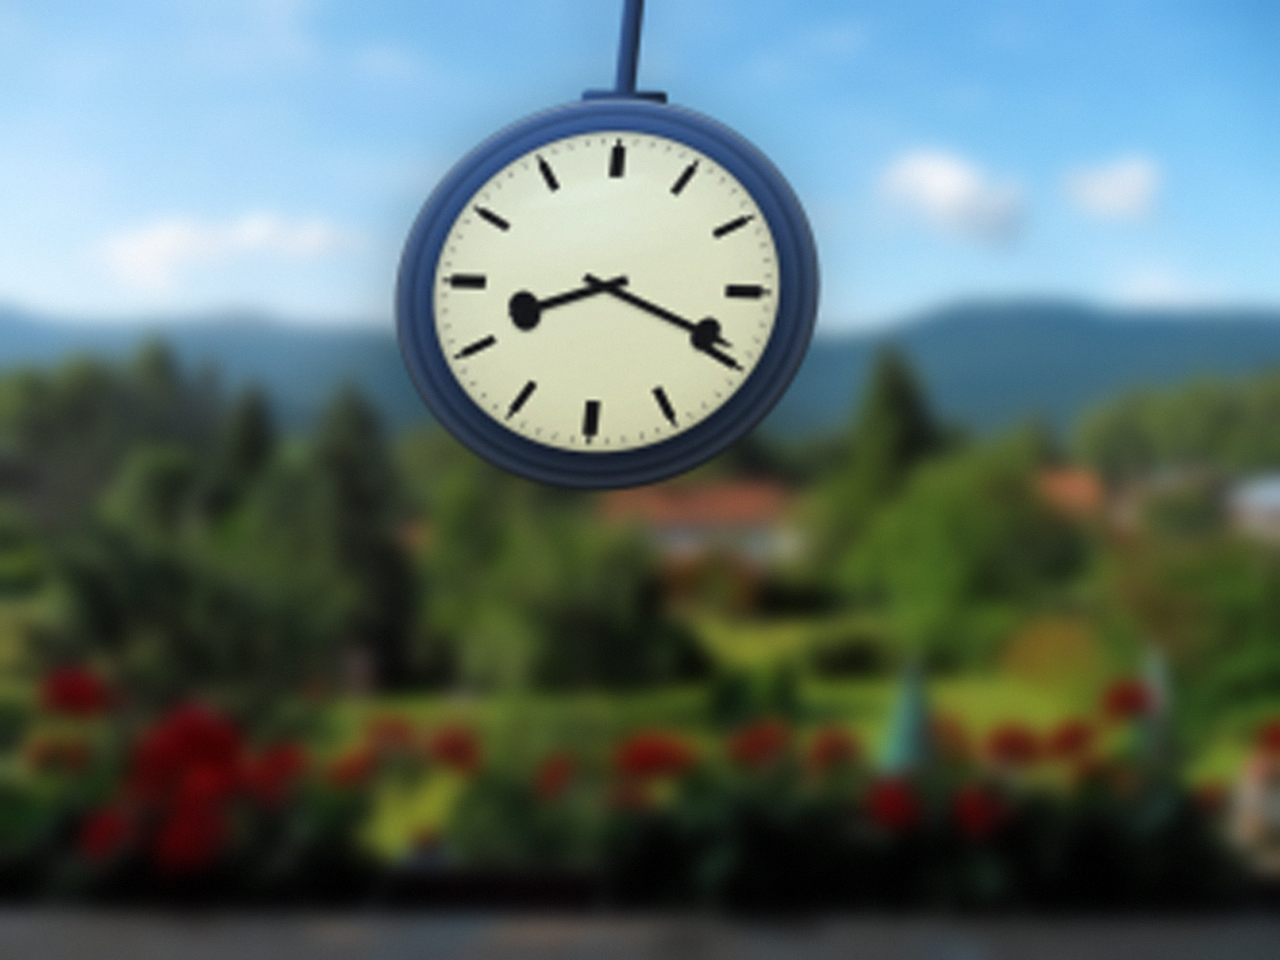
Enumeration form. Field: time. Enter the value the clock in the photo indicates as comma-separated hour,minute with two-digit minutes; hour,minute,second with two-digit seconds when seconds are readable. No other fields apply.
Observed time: 8,19
